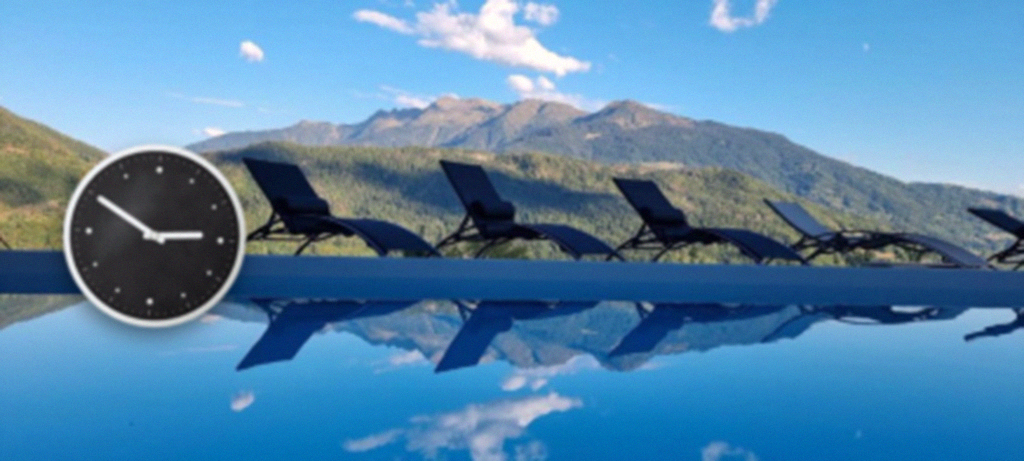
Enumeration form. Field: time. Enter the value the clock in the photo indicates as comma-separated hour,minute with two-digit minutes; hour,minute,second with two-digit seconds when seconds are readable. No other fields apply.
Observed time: 2,50
